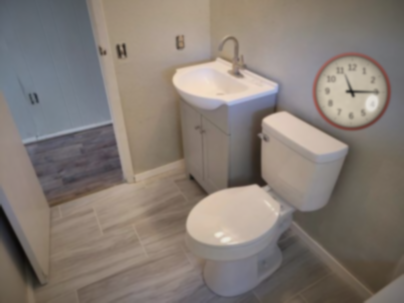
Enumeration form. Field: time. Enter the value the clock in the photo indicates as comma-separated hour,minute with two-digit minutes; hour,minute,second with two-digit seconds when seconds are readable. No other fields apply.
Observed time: 11,15
